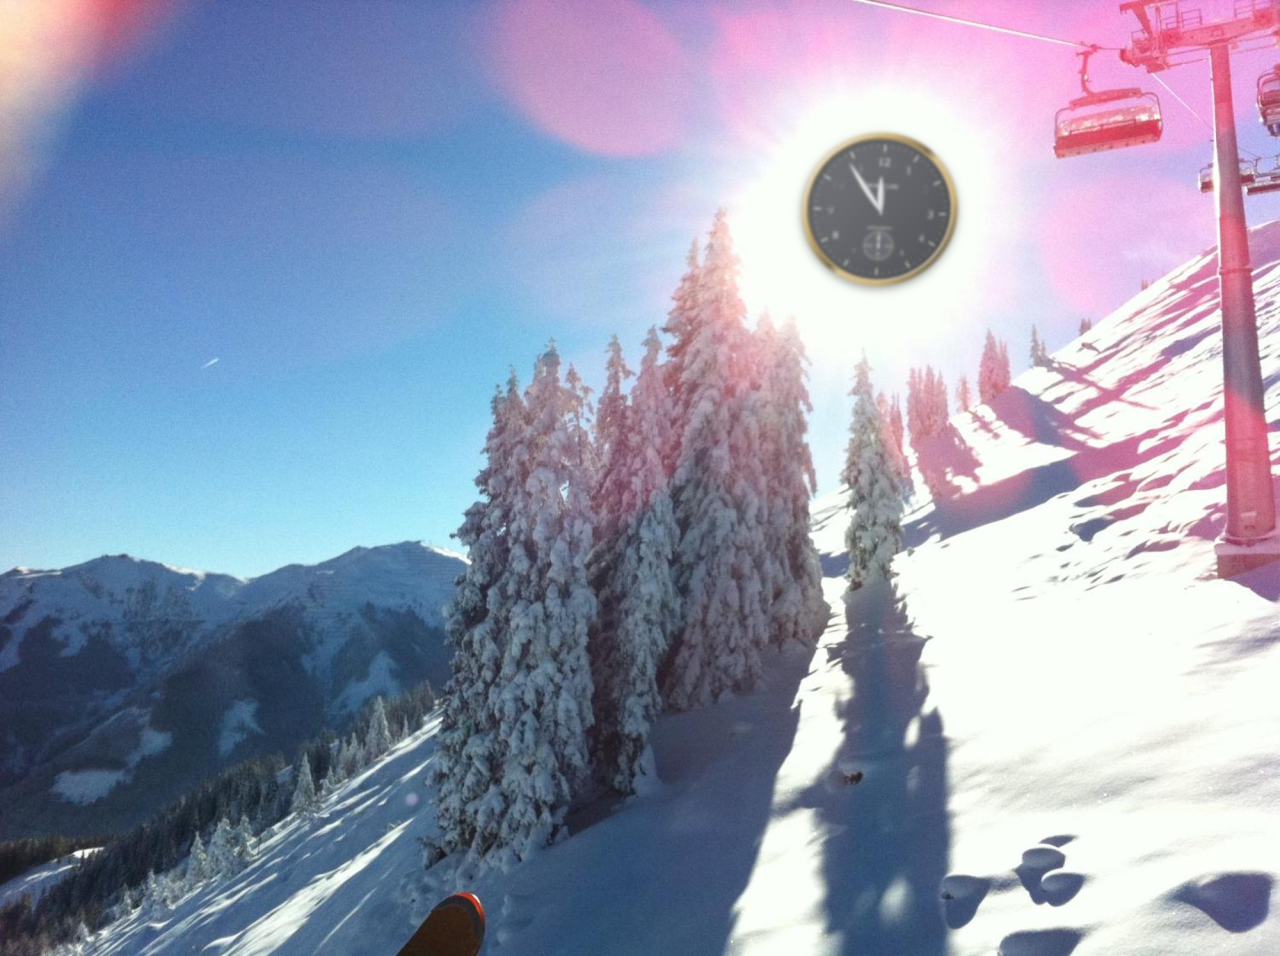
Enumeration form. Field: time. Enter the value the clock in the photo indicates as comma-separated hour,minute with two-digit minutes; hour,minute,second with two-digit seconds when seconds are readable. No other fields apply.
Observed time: 11,54
